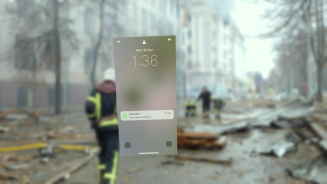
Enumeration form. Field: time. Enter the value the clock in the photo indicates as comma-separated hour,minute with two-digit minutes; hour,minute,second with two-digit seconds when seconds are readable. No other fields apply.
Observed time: 1,36
